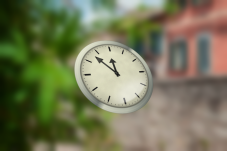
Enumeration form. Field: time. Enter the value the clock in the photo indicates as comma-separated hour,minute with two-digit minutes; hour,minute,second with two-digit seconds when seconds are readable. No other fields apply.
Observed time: 11,53
